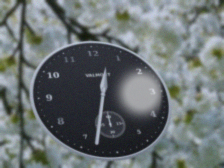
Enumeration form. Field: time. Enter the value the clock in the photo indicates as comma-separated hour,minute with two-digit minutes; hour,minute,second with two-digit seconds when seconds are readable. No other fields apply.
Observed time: 12,33
